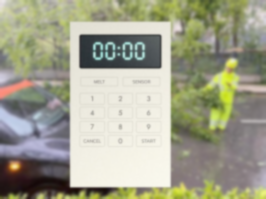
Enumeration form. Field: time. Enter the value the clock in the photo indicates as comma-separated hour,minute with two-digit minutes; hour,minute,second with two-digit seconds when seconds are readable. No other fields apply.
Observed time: 0,00
